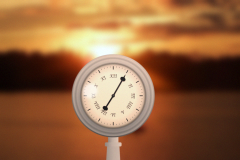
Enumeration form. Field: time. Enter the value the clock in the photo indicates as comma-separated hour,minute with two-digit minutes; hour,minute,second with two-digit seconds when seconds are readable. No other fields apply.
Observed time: 7,05
